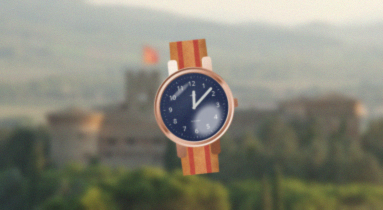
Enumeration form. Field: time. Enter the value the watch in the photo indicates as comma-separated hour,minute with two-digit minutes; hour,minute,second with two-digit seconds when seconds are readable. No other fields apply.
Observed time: 12,08
